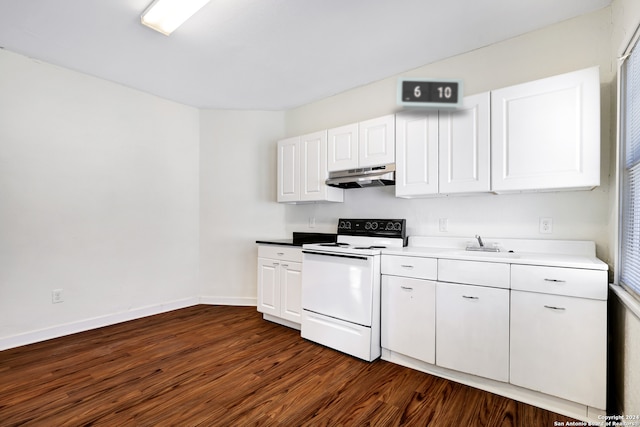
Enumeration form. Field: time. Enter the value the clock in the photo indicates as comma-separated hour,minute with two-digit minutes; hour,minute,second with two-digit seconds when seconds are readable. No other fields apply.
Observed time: 6,10
